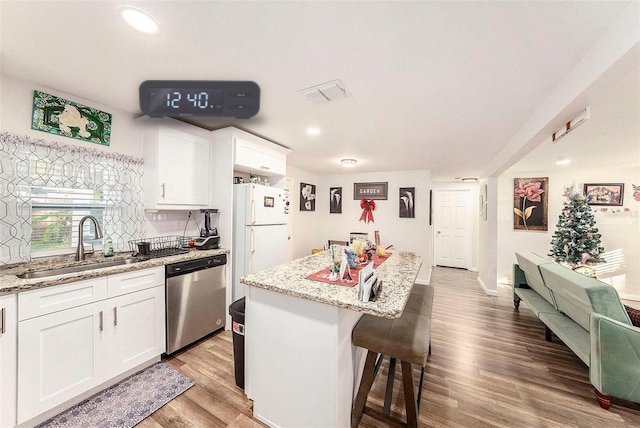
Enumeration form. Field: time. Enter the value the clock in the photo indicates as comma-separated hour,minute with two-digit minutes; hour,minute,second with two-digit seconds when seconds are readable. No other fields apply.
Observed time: 12,40
